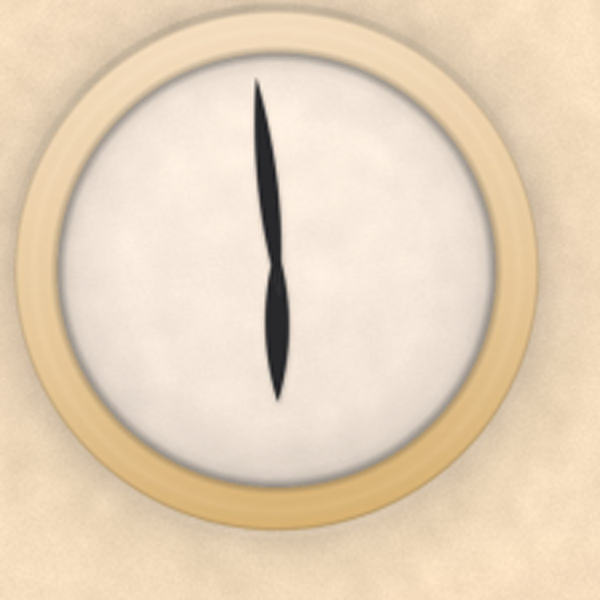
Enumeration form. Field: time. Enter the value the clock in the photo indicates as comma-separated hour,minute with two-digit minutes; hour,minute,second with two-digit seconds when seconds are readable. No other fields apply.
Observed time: 5,59
